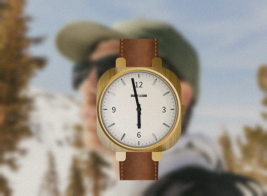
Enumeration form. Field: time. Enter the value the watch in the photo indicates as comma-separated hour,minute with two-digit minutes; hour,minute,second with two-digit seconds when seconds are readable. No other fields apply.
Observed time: 5,58
